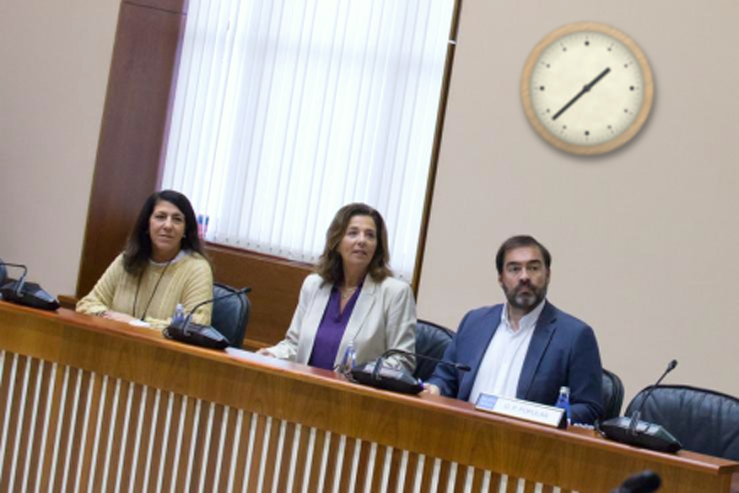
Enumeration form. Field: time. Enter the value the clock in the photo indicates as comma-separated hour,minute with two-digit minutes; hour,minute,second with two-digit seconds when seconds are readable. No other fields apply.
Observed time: 1,38
